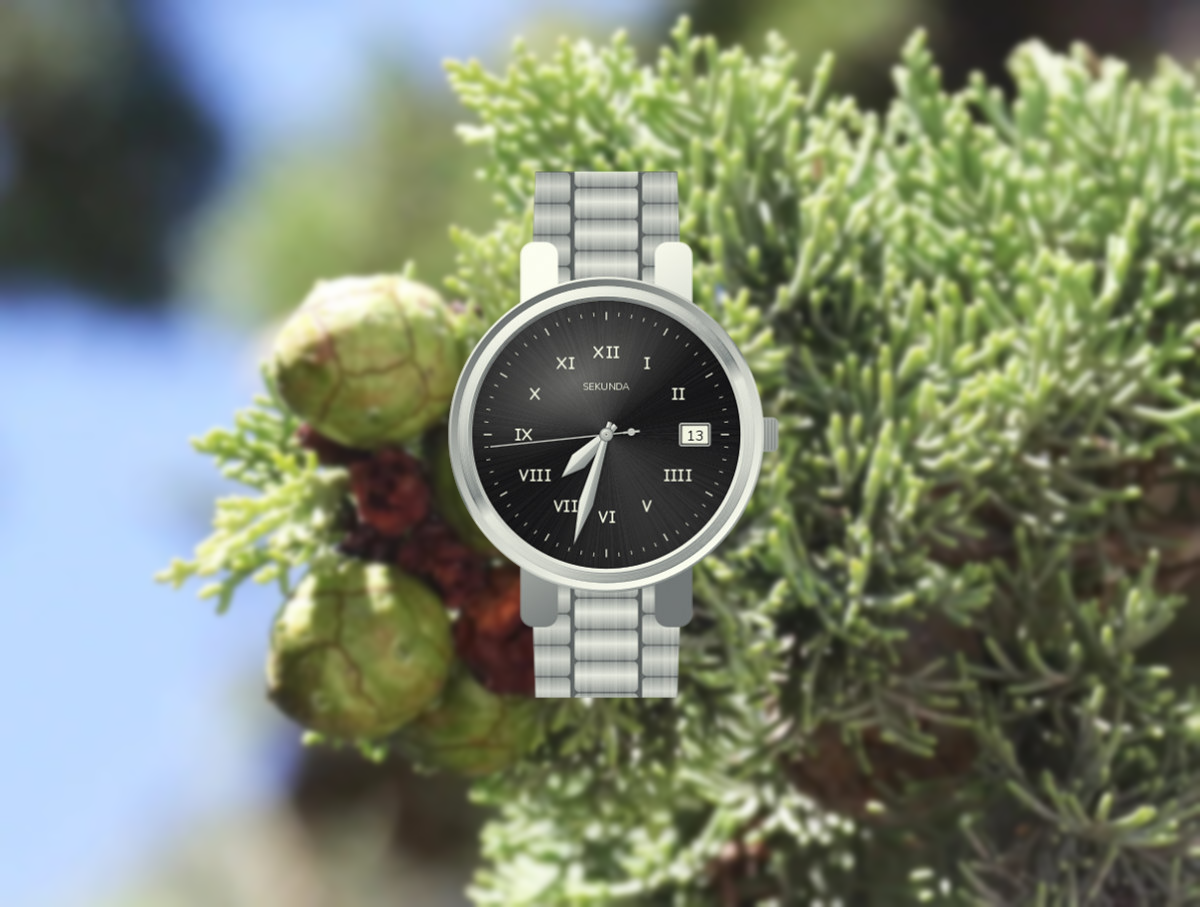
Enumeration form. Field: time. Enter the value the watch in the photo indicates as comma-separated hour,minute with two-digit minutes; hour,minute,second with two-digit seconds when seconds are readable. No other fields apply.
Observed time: 7,32,44
